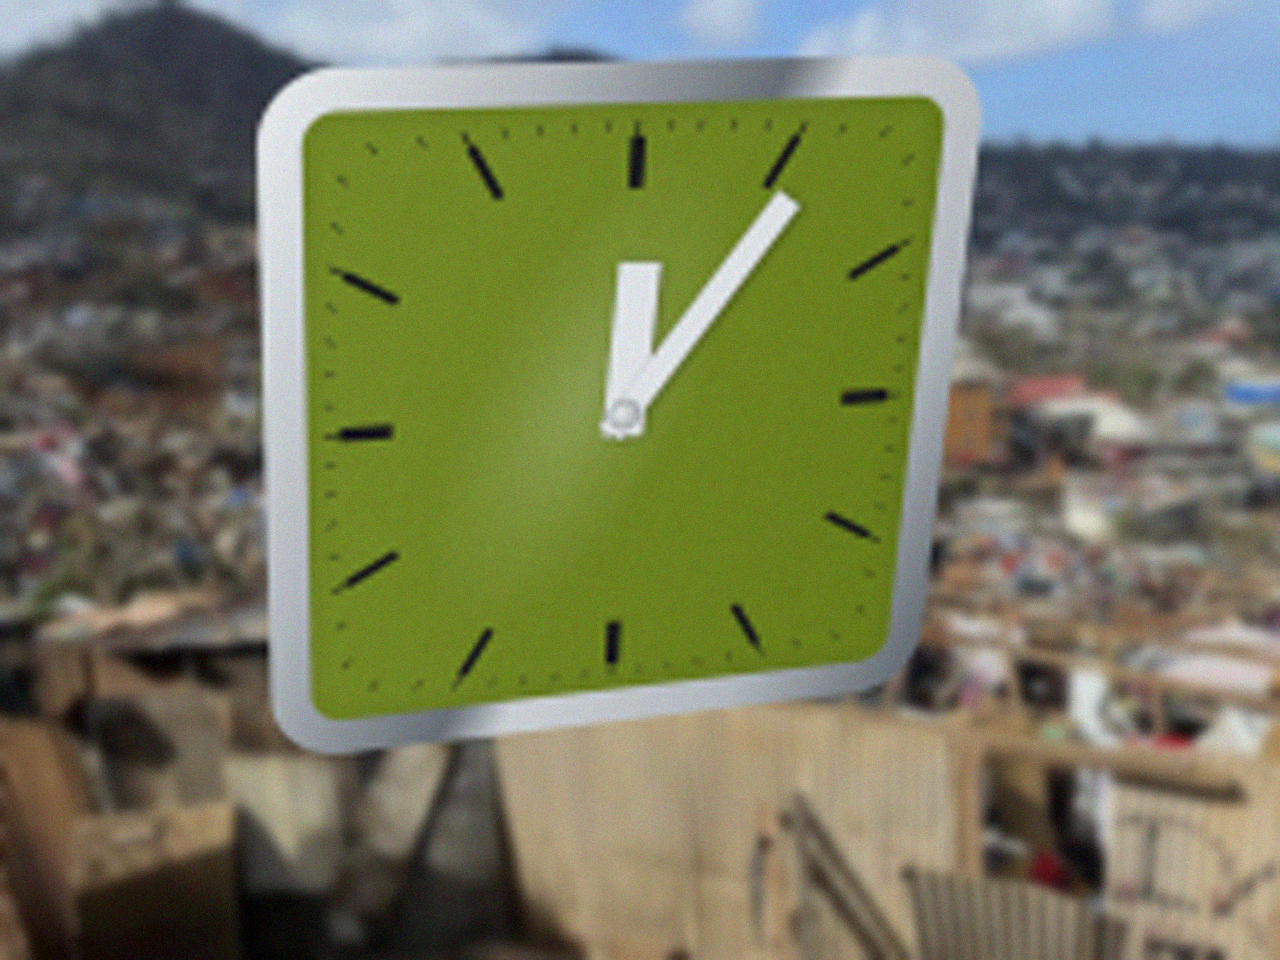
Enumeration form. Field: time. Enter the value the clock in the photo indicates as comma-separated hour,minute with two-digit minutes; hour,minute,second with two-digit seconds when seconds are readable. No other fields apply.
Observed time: 12,06
